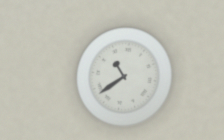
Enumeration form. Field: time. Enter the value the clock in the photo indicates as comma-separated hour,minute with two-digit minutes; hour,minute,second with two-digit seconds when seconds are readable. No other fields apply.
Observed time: 10,38
